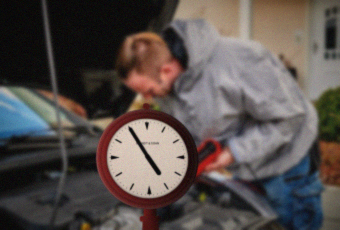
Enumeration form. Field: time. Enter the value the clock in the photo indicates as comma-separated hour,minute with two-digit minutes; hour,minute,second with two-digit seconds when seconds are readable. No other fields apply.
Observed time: 4,55
